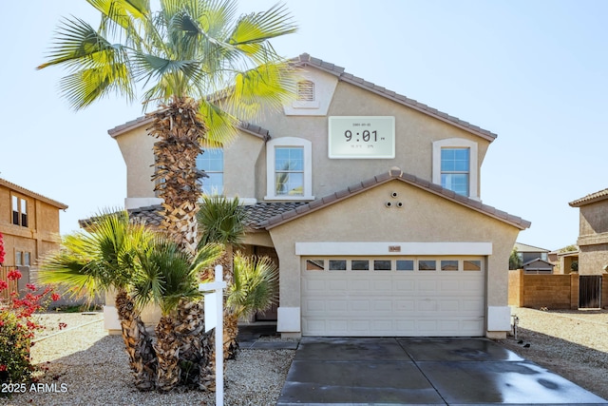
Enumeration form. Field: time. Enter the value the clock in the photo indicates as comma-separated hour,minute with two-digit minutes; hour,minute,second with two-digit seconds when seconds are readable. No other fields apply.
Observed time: 9,01
